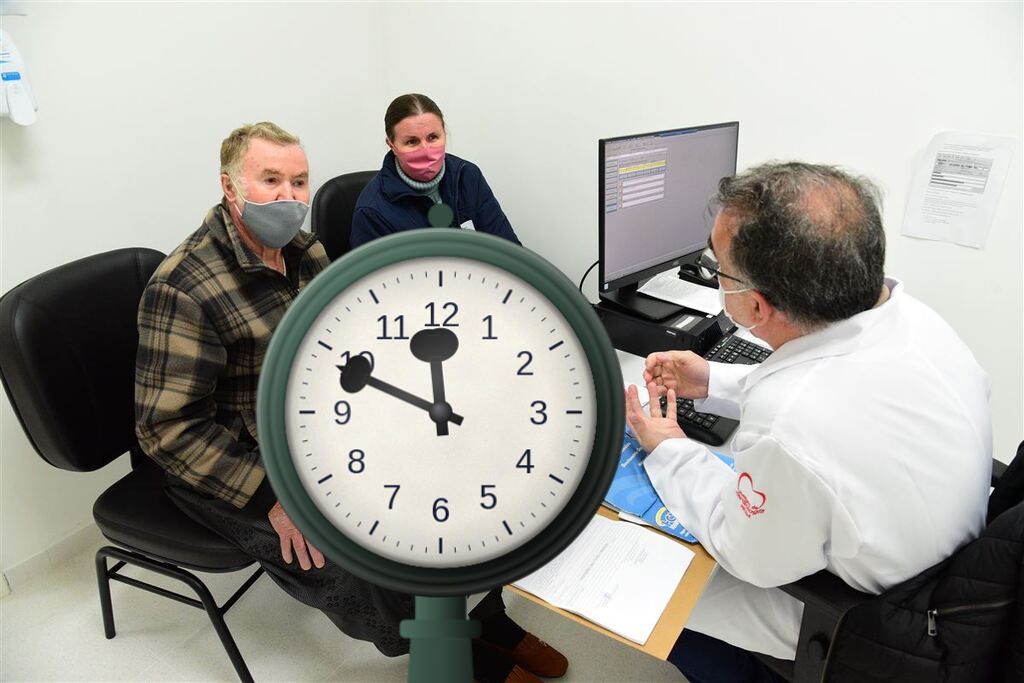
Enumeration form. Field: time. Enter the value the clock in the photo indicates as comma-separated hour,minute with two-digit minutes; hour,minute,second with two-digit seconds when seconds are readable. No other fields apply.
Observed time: 11,49
